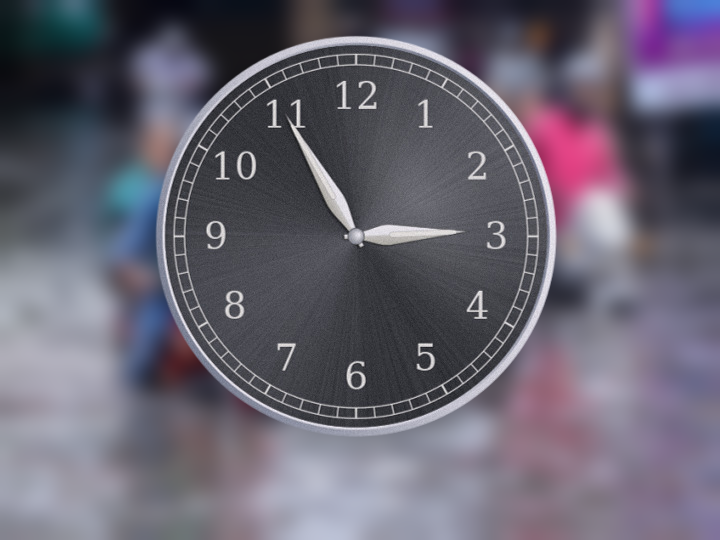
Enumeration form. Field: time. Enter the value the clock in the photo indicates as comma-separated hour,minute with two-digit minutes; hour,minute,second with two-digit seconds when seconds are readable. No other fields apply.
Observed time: 2,55
